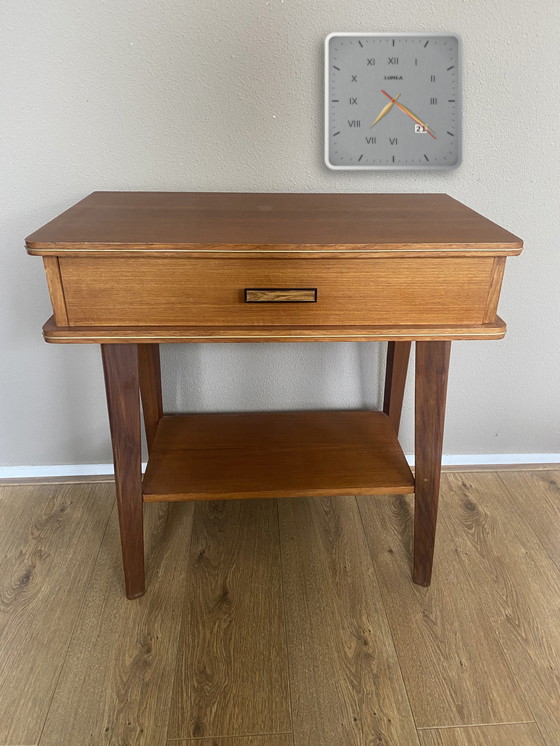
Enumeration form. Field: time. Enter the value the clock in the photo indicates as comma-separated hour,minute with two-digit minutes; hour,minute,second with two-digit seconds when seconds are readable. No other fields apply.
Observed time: 7,21,22
